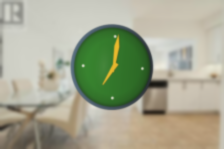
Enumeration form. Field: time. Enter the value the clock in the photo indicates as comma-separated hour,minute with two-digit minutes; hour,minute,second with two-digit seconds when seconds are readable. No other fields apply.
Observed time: 7,01
